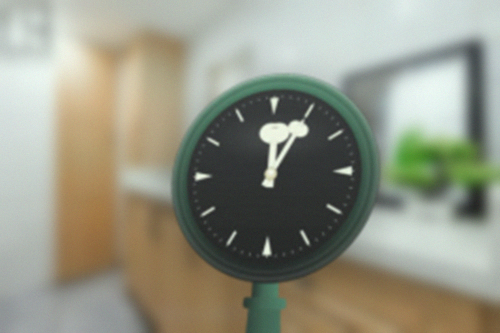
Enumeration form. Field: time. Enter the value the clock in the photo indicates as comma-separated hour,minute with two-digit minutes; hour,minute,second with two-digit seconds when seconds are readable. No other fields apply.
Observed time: 12,05
